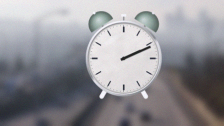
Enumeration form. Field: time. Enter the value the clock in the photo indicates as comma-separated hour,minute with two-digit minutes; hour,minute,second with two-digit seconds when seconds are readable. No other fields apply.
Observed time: 2,11
